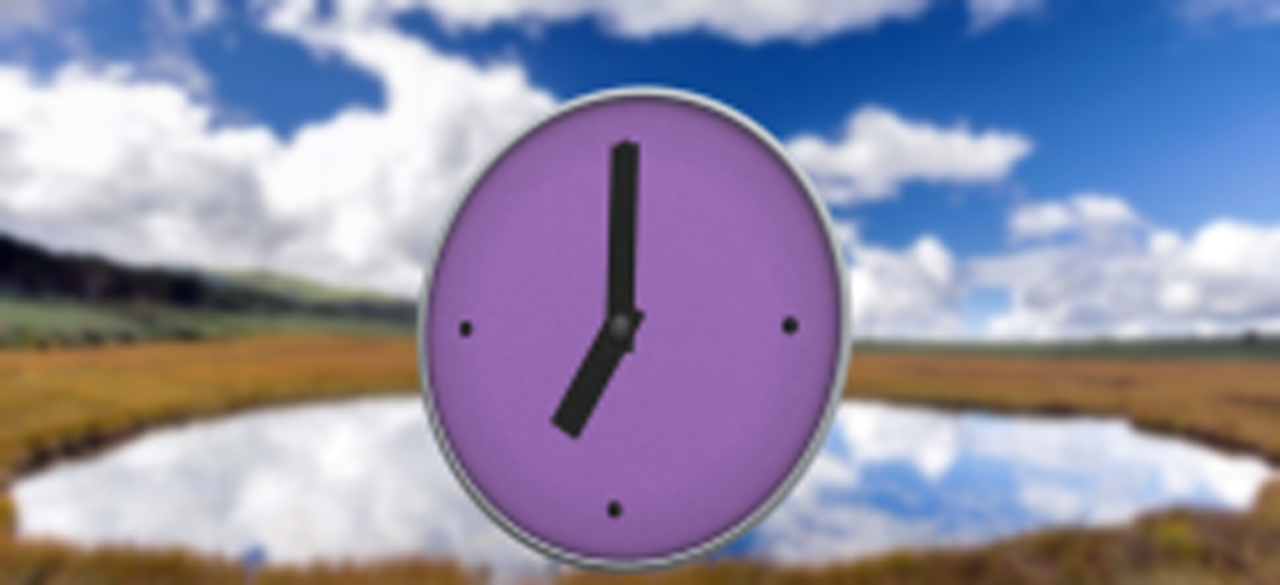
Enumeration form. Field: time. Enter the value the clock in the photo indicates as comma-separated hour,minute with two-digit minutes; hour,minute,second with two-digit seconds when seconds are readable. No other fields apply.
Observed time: 7,00
